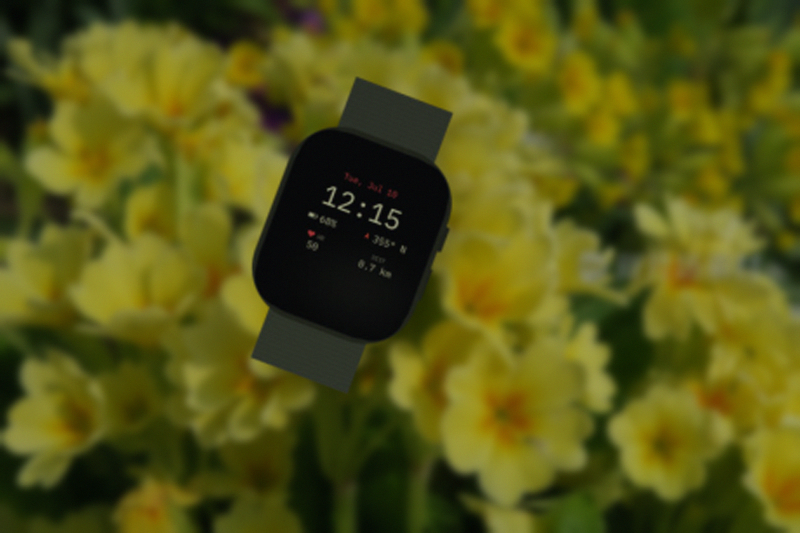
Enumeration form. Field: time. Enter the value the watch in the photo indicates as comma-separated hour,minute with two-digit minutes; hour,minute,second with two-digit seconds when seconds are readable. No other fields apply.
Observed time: 12,15
